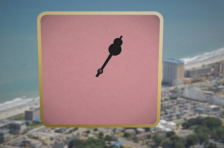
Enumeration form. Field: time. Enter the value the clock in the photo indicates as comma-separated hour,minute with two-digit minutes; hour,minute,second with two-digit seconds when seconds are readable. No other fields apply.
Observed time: 1,05
